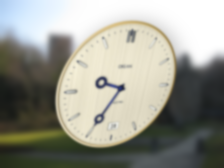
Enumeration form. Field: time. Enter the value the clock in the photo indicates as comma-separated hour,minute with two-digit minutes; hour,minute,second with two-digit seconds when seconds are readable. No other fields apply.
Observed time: 9,35
